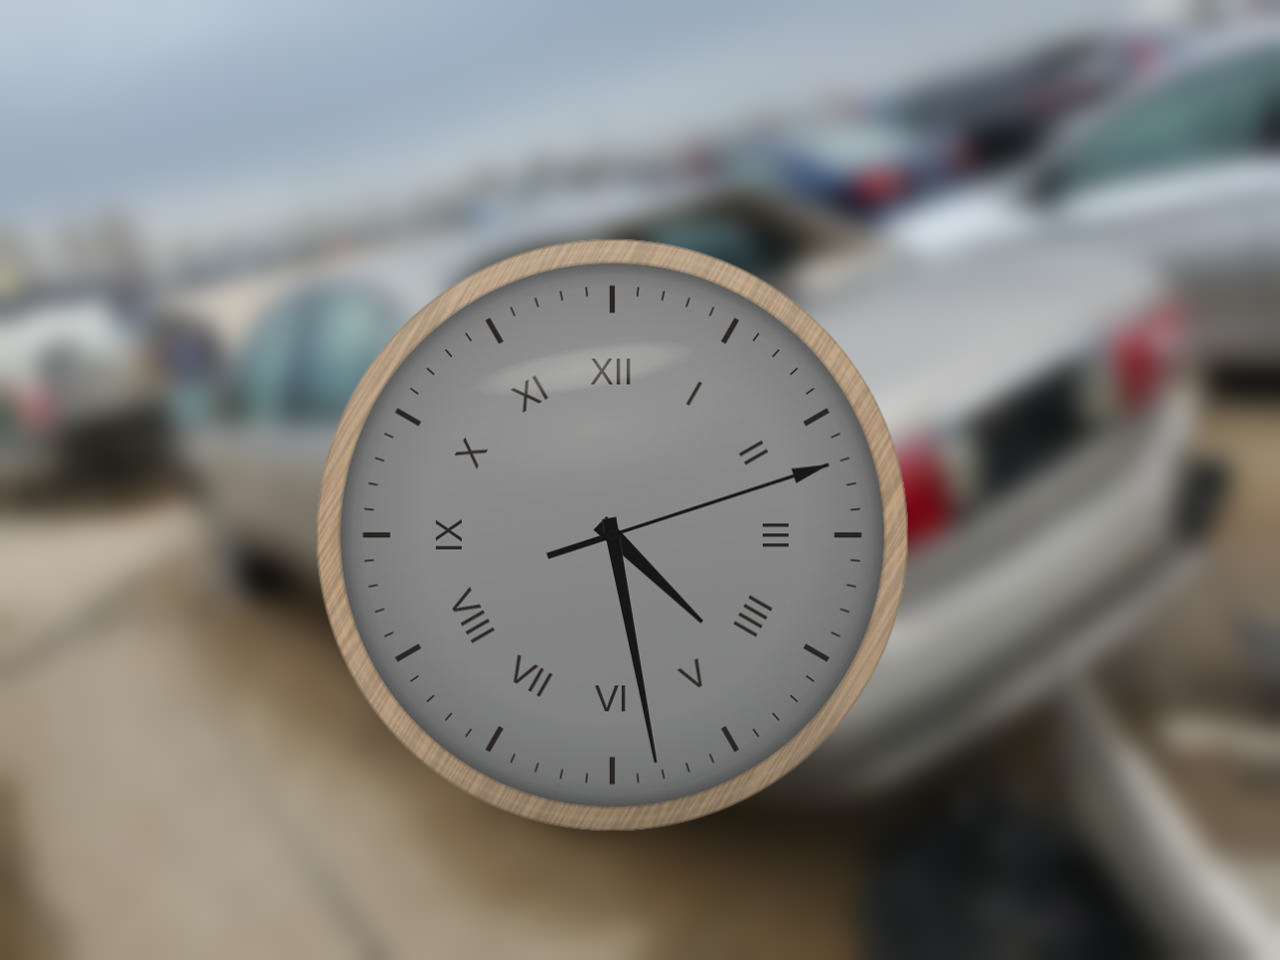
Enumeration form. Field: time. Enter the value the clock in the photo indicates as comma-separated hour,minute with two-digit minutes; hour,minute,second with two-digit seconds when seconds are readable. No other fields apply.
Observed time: 4,28,12
